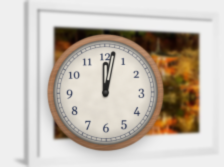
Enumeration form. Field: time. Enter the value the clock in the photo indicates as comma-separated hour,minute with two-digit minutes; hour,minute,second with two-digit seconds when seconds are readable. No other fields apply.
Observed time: 12,02
